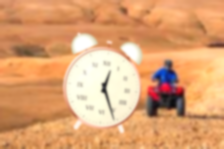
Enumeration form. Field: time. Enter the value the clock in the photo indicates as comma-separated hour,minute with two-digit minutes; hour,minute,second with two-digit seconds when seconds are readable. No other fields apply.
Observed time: 12,26
